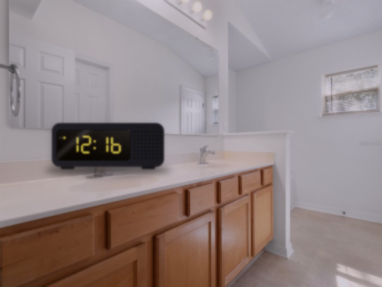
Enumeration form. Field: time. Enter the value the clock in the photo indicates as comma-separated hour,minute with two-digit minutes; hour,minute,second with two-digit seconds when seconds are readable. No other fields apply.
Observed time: 12,16
